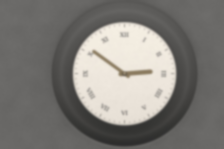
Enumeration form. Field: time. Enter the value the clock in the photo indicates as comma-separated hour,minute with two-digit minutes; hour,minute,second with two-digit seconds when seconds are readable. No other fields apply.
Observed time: 2,51
